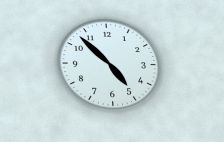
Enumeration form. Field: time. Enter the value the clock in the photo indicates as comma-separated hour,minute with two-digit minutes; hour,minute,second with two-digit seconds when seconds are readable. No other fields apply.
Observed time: 4,53
